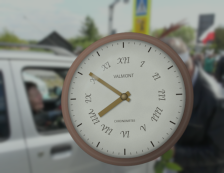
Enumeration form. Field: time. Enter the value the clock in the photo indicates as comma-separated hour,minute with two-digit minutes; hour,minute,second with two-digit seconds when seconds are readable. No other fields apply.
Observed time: 7,51
